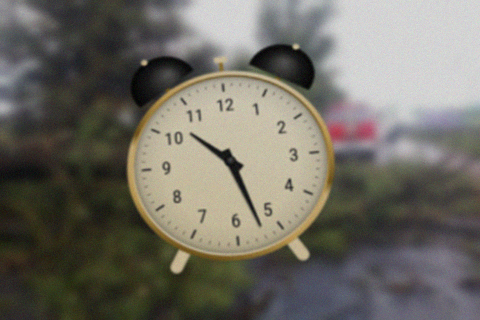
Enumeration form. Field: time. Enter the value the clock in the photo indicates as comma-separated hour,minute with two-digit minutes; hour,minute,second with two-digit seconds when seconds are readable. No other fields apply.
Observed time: 10,27
